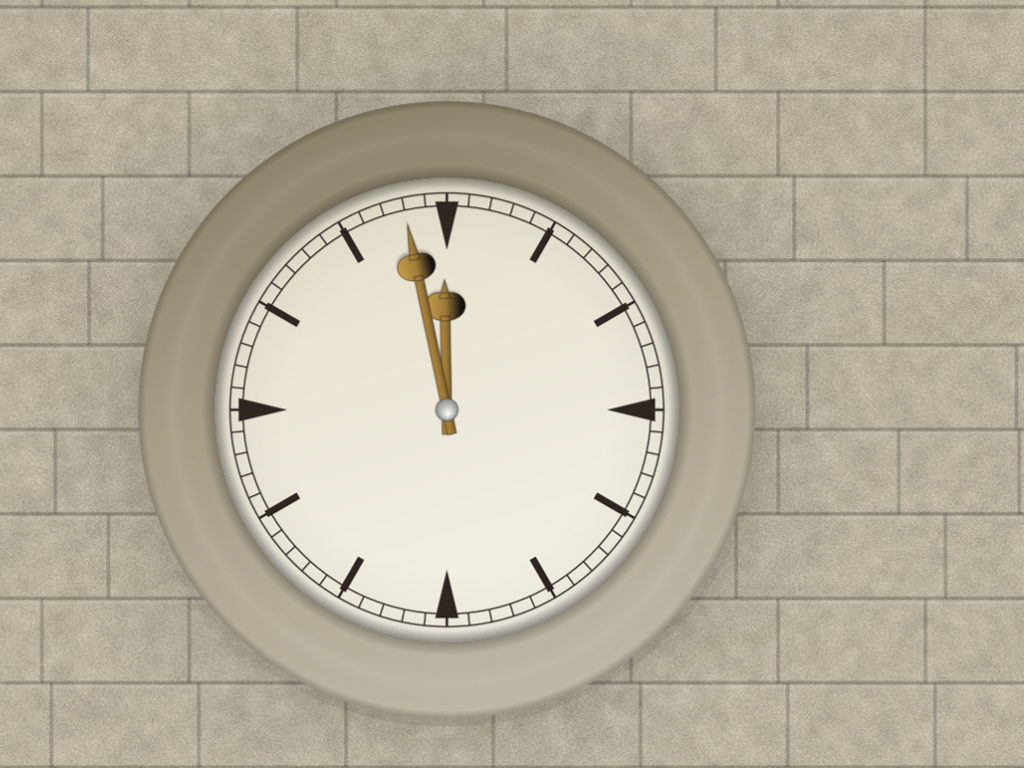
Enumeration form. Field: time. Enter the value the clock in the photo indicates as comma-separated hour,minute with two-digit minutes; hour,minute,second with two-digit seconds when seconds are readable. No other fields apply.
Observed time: 11,58
